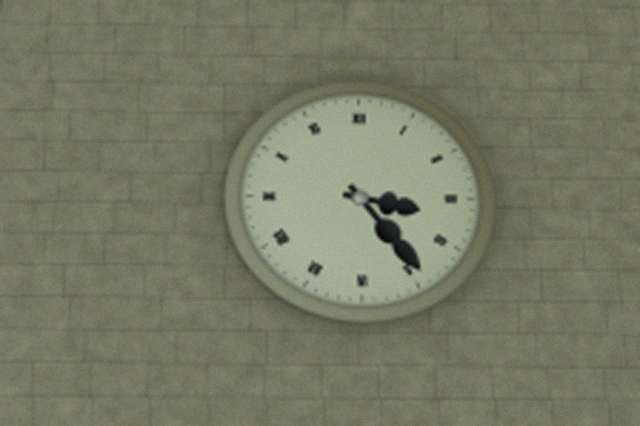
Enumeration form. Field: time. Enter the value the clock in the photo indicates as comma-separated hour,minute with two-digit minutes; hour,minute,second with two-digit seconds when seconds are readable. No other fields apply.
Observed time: 3,24
